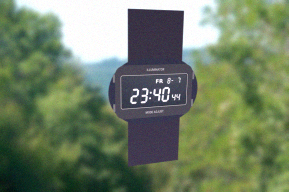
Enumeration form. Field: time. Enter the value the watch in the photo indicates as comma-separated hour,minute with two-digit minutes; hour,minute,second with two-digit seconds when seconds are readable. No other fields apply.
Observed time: 23,40,44
